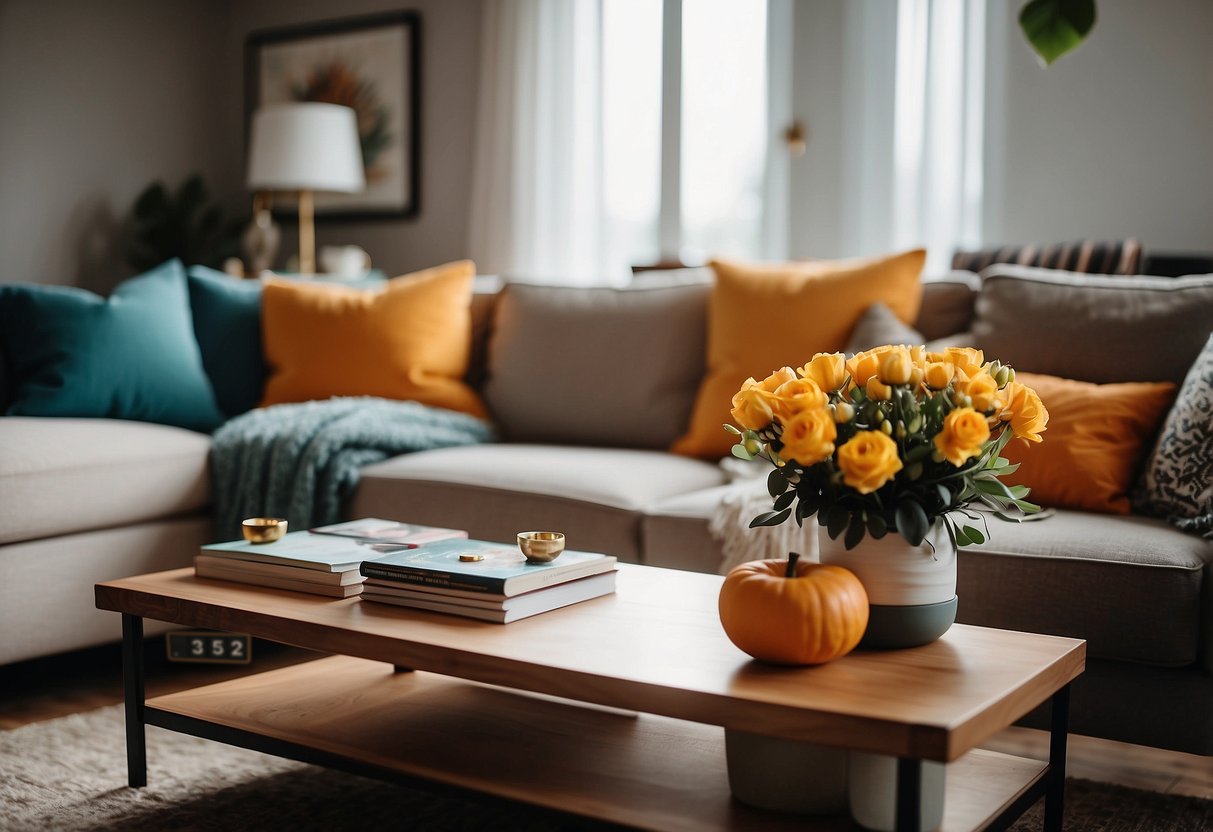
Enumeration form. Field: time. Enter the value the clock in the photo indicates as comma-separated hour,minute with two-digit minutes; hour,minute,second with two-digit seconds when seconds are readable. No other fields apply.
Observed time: 3,52
